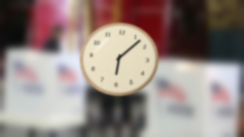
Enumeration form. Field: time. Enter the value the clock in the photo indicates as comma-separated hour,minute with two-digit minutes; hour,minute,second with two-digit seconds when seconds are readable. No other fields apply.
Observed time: 6,07
